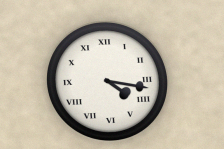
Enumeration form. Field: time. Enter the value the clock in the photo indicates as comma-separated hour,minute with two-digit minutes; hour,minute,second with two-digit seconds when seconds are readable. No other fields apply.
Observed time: 4,17
